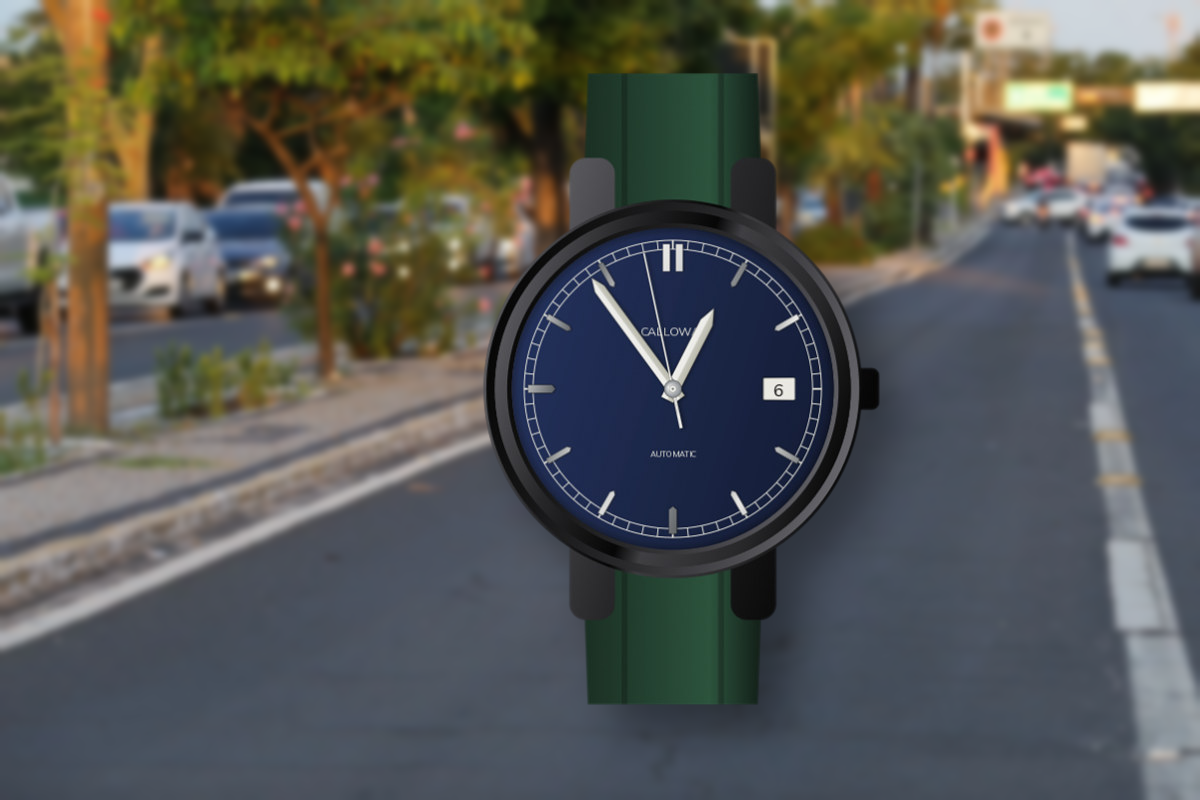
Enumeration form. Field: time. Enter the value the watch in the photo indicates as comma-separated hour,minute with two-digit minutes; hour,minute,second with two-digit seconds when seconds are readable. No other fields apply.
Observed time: 12,53,58
